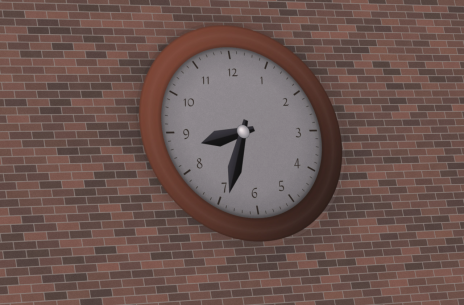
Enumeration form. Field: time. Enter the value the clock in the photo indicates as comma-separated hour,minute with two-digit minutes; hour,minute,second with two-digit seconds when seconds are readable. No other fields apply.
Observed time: 8,34
